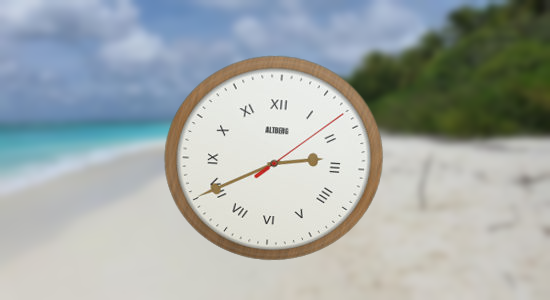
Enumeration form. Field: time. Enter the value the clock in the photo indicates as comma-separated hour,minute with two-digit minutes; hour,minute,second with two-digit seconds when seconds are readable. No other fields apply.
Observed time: 2,40,08
